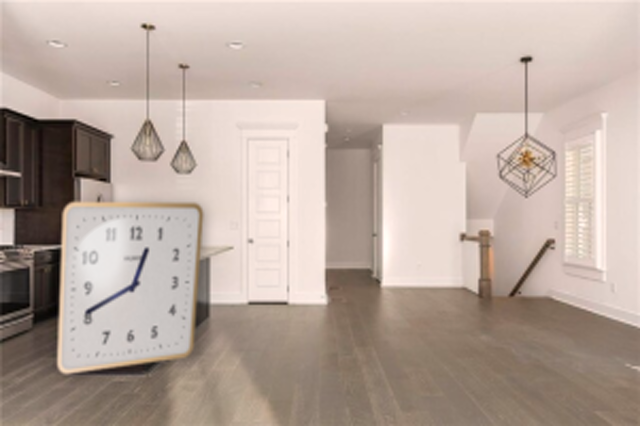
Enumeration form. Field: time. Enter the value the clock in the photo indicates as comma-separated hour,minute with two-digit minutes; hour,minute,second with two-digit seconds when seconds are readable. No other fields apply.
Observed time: 12,41
